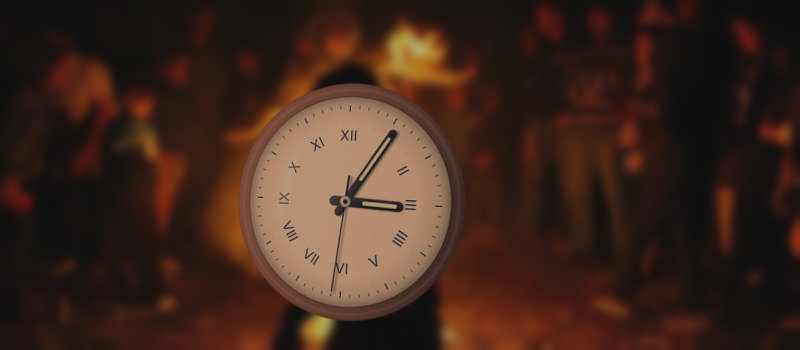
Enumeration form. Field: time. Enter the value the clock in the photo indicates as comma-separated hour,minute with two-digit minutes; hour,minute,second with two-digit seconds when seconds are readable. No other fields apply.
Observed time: 3,05,31
